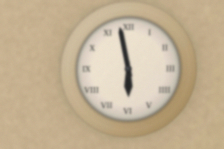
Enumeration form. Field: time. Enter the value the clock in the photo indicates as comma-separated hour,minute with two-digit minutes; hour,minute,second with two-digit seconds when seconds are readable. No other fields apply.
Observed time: 5,58
